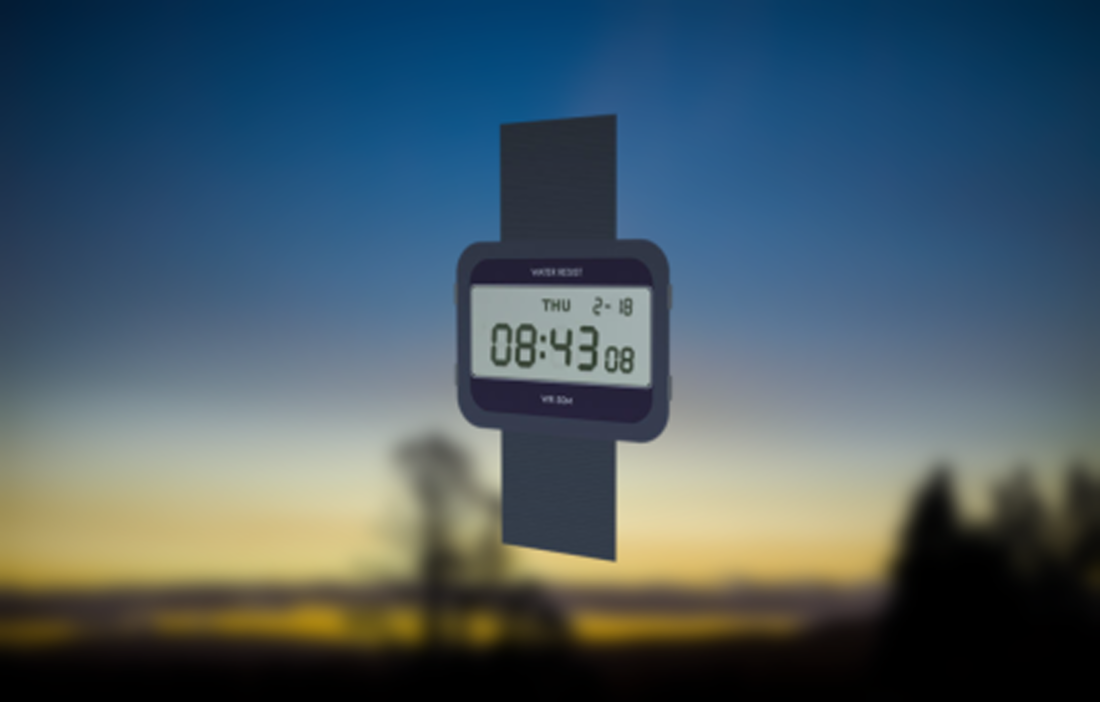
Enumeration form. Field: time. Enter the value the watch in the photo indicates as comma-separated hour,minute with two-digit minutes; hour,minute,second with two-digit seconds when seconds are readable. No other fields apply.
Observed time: 8,43,08
